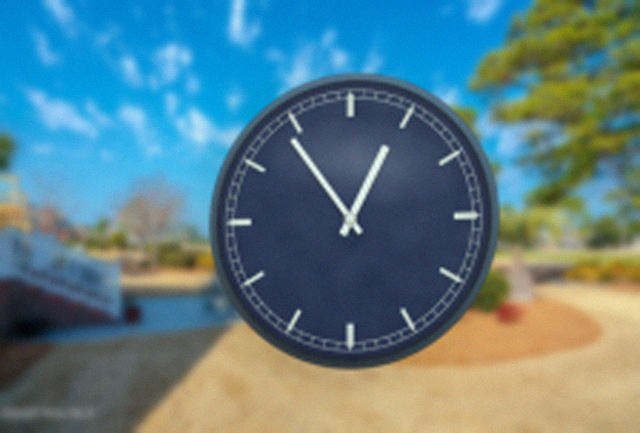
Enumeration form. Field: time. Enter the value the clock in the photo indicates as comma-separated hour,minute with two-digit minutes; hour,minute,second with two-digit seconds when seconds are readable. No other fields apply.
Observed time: 12,54
